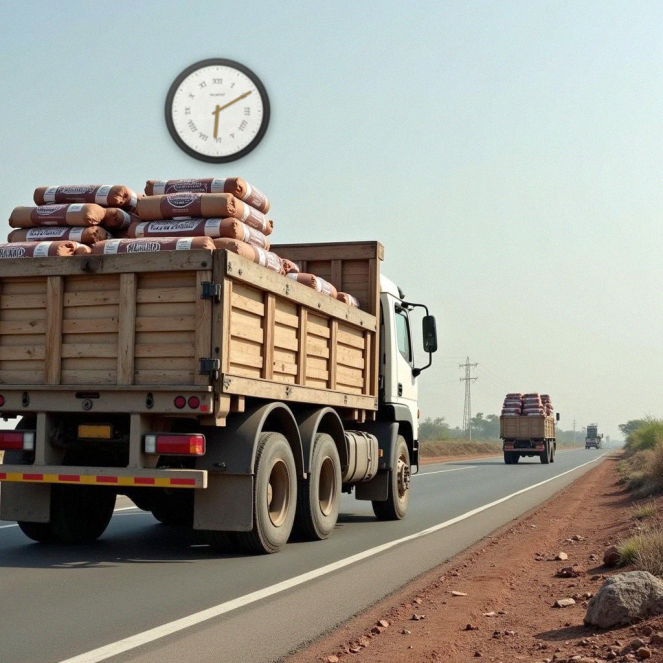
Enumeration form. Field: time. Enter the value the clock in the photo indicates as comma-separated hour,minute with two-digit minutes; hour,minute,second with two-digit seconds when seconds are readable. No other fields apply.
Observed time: 6,10
